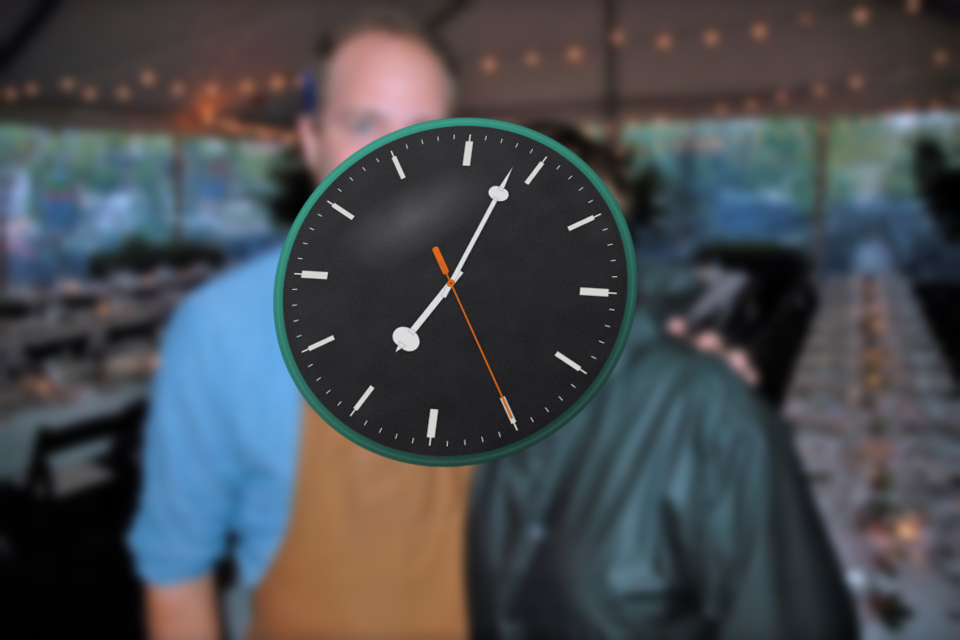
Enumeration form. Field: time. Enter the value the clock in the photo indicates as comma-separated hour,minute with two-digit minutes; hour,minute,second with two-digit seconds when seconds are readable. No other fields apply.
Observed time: 7,03,25
